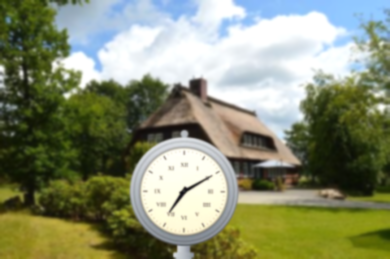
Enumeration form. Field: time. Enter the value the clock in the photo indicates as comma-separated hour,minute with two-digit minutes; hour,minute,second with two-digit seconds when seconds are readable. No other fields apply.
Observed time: 7,10
